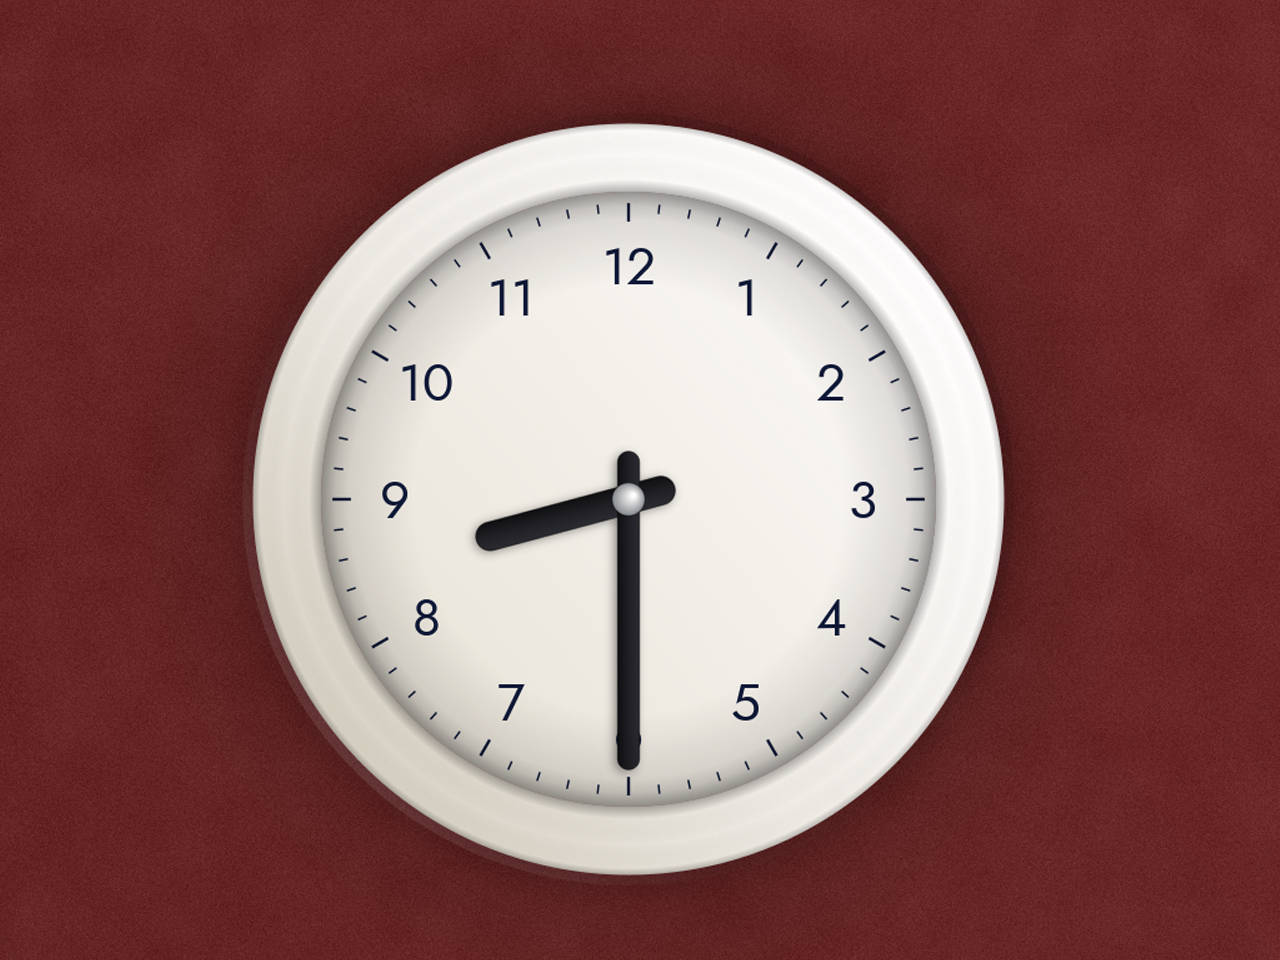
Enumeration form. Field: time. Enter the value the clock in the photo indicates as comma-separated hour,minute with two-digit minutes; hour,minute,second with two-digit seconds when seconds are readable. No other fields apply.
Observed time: 8,30
